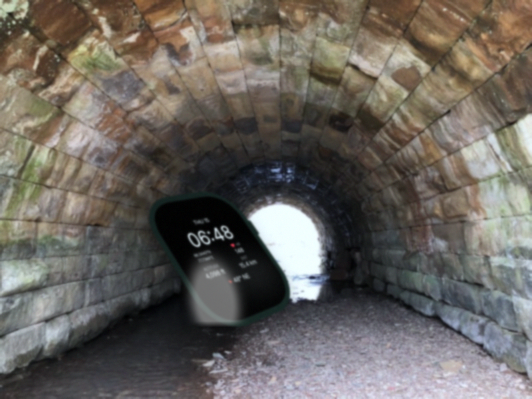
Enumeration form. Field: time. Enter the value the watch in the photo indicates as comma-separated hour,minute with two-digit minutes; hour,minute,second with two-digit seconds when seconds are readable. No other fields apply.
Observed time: 6,48
